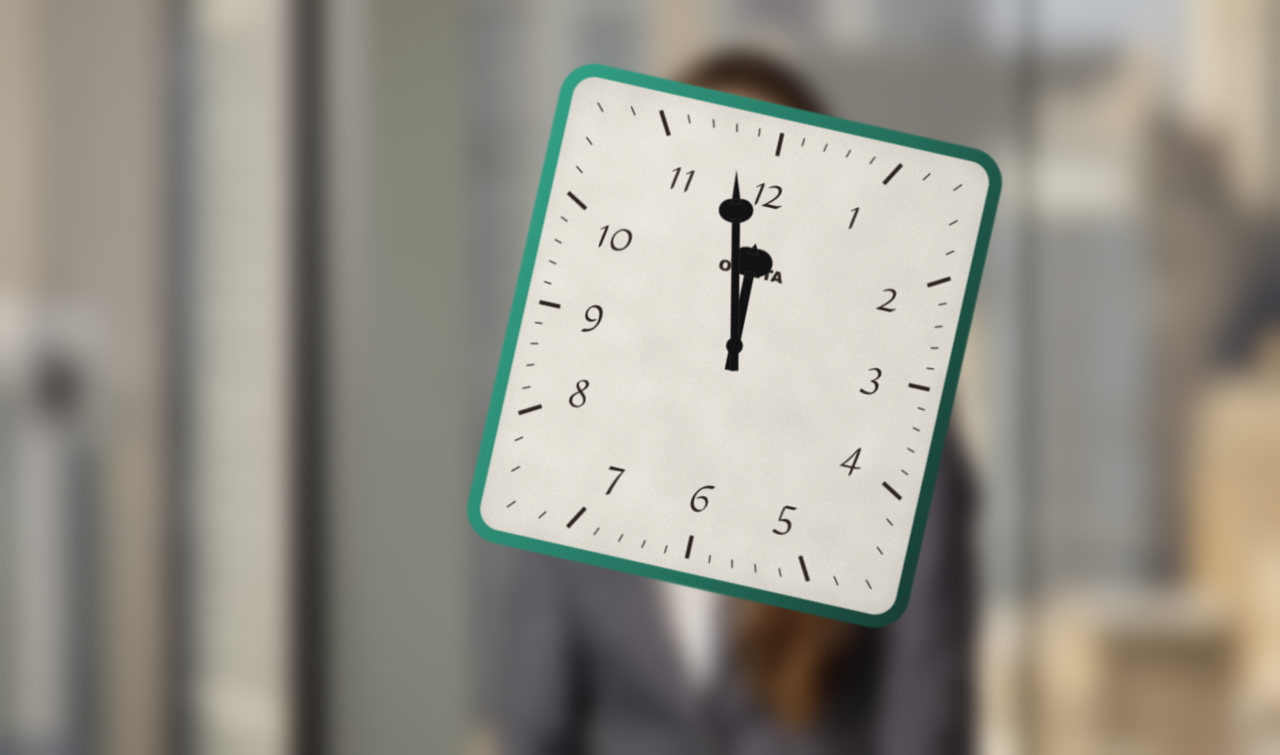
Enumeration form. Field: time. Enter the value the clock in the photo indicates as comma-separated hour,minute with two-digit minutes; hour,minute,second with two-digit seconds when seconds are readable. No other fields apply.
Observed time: 11,58
